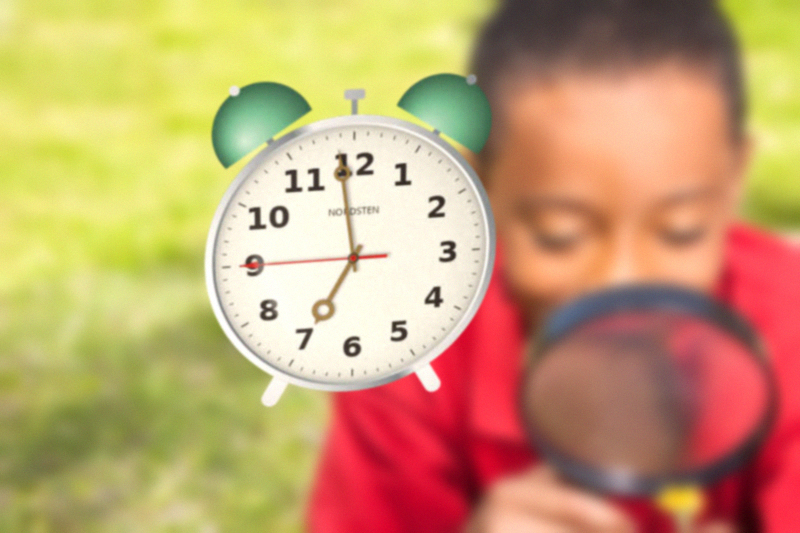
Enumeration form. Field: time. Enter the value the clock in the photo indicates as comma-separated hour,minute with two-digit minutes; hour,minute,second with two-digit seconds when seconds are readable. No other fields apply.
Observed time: 6,58,45
